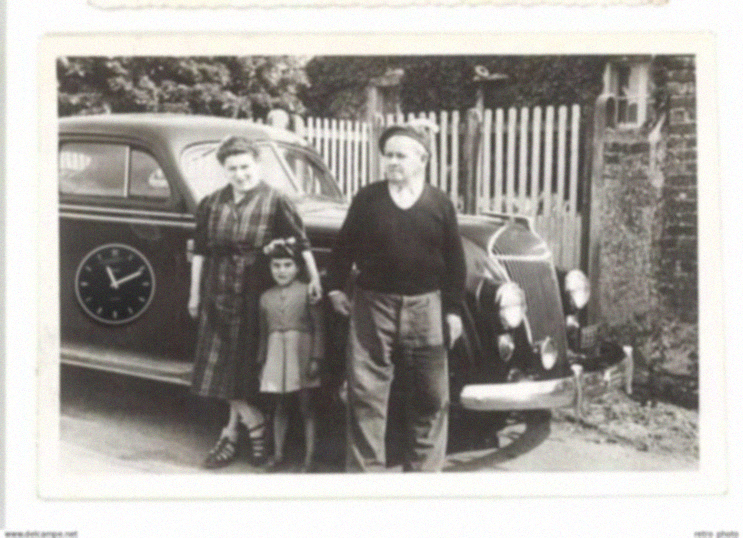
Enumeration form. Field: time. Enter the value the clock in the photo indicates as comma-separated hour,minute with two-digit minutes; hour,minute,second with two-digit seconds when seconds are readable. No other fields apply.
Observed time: 11,11
